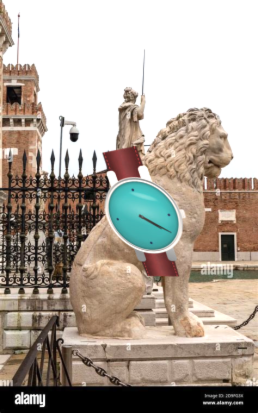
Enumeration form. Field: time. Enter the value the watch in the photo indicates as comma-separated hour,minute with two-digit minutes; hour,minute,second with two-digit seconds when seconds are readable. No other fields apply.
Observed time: 4,21
